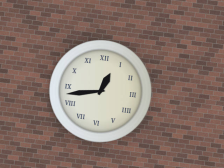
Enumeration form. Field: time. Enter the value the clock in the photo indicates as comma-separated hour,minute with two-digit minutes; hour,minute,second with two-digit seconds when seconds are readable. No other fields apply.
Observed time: 12,43
